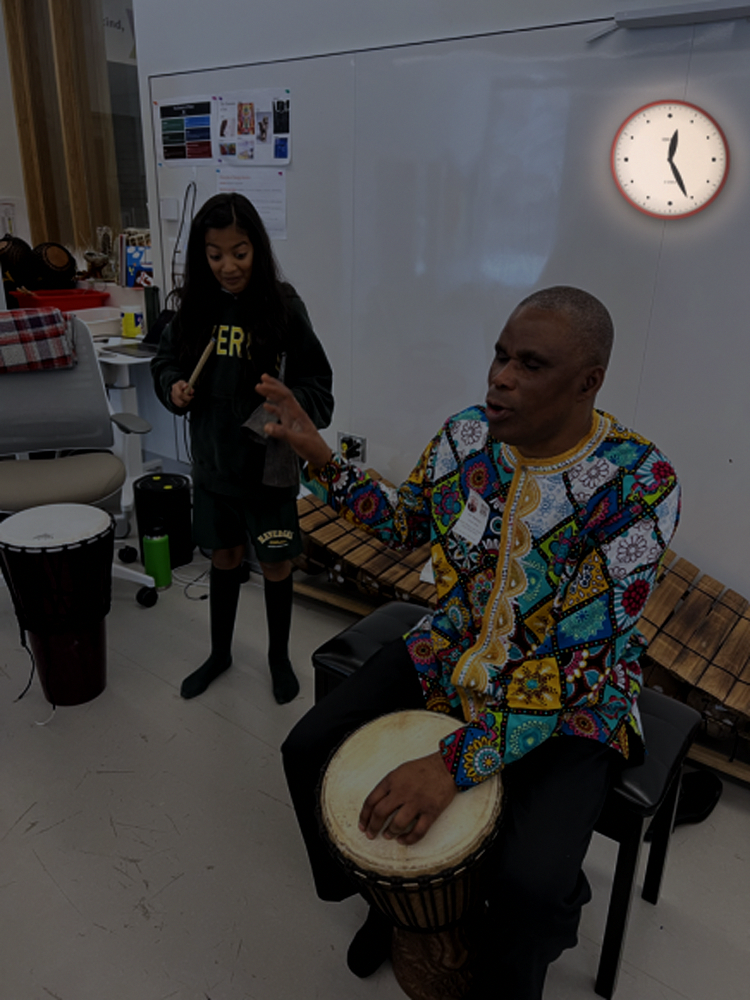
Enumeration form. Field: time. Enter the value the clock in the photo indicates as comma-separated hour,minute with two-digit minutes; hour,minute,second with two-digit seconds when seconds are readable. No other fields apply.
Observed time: 12,26
